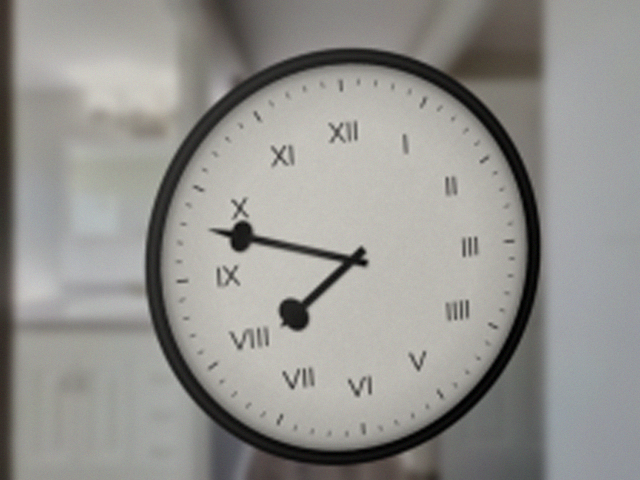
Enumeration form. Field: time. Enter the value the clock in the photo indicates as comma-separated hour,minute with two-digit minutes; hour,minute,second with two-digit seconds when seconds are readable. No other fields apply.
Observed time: 7,48
